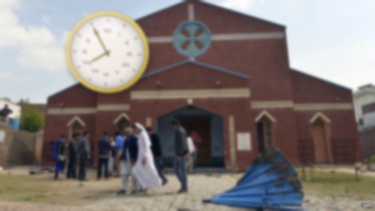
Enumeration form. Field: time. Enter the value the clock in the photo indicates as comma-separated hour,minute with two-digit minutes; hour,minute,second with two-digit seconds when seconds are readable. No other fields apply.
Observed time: 7,55
